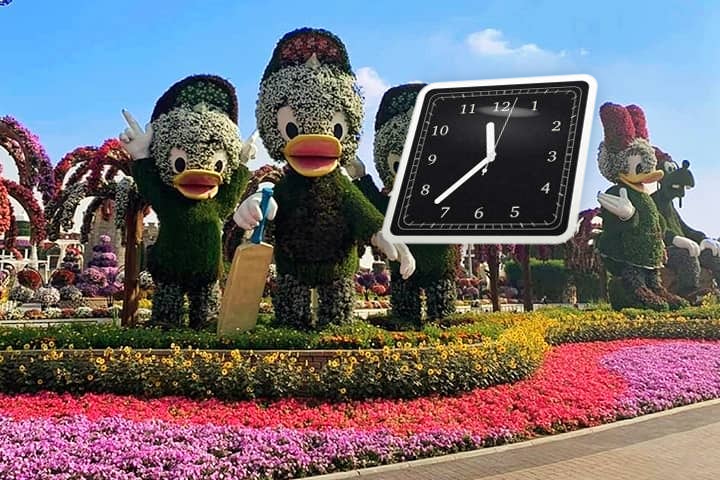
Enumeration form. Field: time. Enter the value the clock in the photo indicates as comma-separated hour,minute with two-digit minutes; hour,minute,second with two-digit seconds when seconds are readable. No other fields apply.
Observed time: 11,37,02
